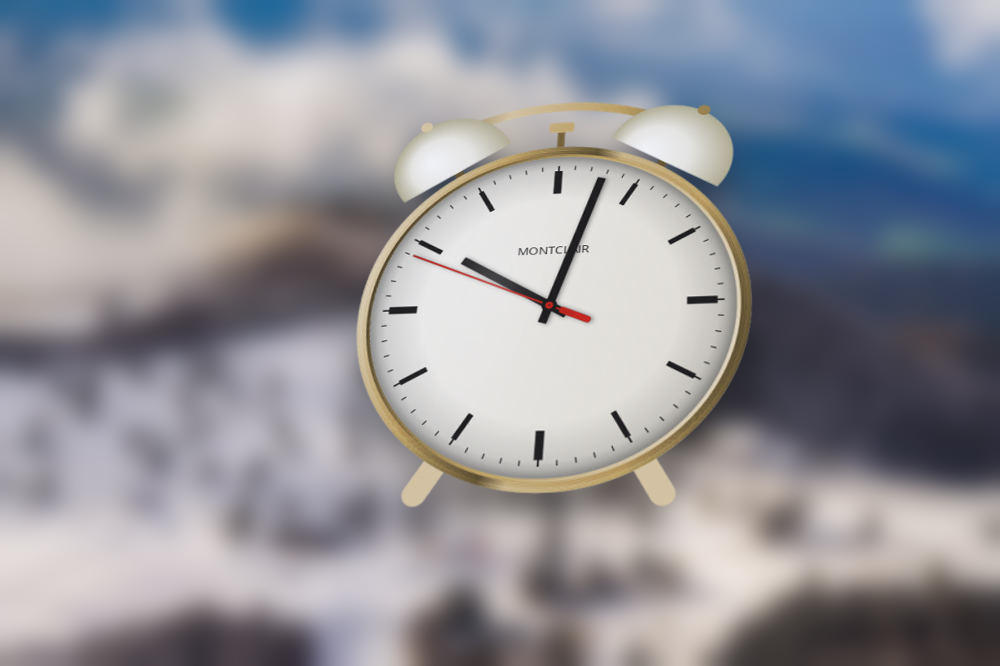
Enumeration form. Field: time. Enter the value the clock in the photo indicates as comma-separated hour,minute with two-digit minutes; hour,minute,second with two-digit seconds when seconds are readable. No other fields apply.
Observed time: 10,02,49
